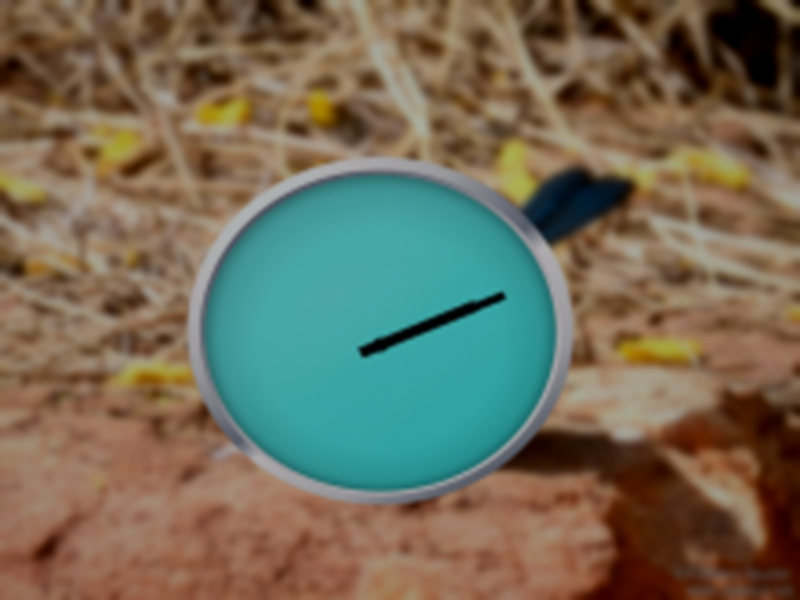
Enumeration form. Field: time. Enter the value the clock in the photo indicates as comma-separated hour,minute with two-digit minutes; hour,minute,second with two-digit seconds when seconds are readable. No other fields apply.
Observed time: 2,11
